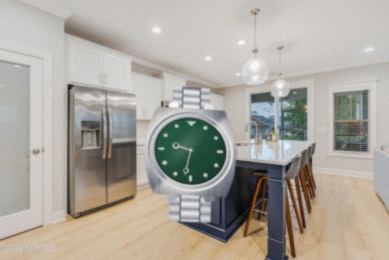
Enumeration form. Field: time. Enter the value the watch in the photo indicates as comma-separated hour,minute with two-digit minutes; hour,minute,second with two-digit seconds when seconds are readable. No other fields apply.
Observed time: 9,32
